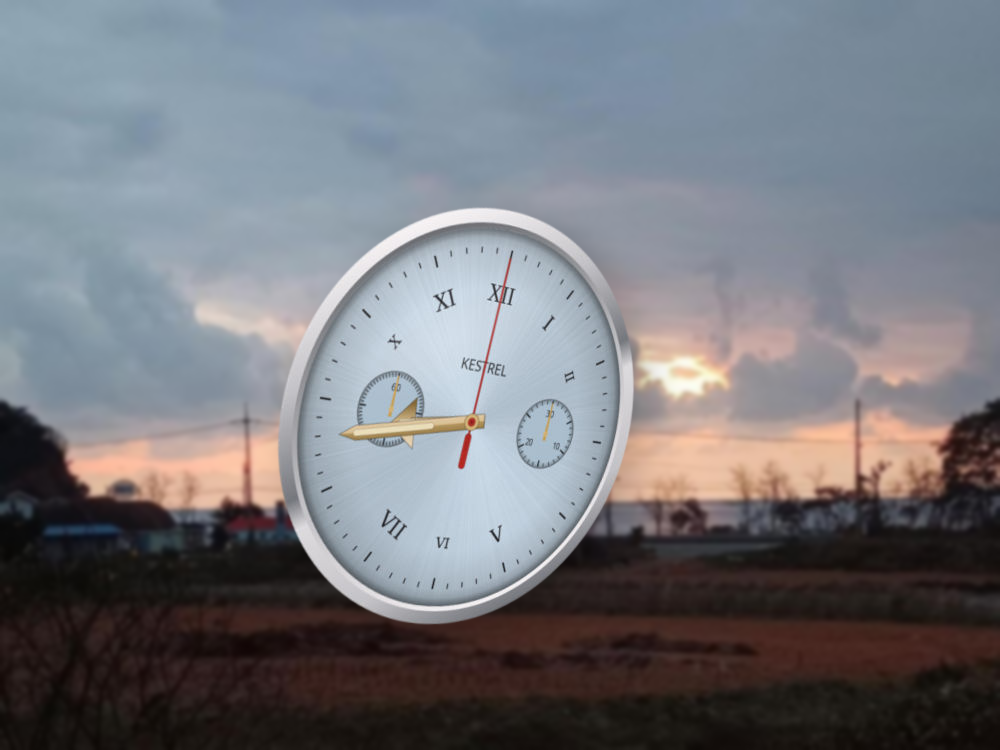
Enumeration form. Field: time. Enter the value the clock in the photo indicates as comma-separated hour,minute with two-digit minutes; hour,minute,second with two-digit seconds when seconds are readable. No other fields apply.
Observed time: 8,43,00
